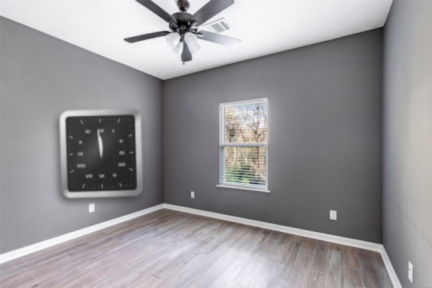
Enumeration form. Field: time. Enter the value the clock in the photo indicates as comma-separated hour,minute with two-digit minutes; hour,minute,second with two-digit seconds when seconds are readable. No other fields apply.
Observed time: 11,59
